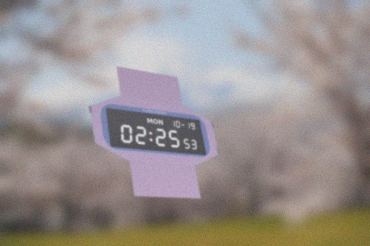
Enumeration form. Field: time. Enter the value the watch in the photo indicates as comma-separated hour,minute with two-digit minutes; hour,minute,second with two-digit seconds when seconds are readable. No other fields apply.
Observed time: 2,25,53
